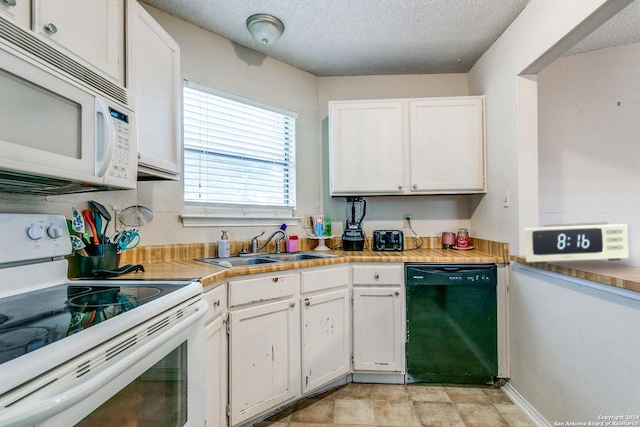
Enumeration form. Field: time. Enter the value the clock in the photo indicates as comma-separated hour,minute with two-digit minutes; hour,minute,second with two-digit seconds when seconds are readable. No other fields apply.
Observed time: 8,16
